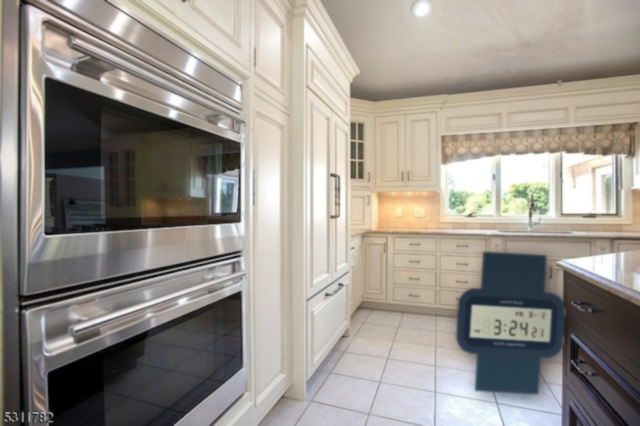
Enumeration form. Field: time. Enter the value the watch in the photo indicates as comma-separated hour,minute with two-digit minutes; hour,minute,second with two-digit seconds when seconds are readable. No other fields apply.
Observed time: 3,24
